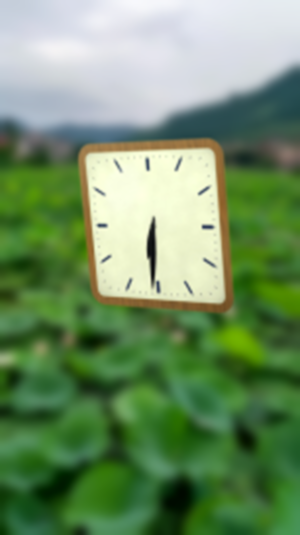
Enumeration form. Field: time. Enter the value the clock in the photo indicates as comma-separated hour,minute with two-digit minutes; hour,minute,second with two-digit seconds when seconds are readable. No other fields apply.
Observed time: 6,31
